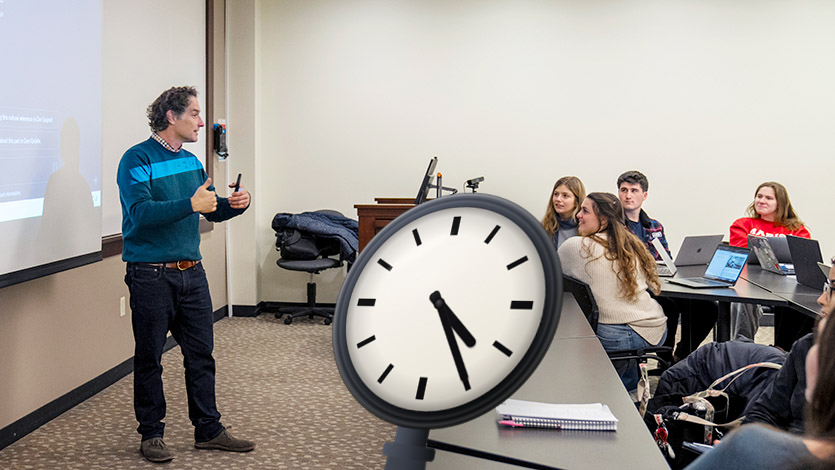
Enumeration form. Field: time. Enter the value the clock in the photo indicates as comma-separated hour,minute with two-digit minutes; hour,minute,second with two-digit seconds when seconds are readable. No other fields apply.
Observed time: 4,25
